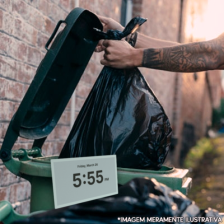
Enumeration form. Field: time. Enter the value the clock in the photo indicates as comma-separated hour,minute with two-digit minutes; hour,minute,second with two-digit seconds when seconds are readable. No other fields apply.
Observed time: 5,55
